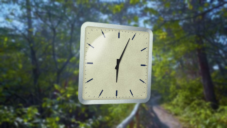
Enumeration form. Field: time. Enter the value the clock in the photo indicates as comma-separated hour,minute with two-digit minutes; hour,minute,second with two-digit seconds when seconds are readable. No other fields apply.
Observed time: 6,04
